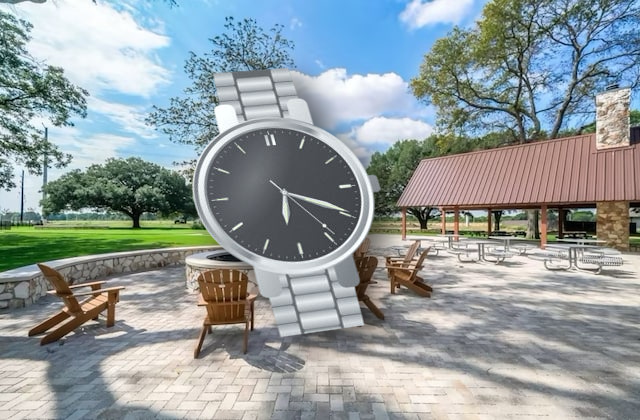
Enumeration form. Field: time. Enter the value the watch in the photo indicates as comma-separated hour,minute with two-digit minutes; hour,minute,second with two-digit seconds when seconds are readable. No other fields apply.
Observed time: 6,19,24
